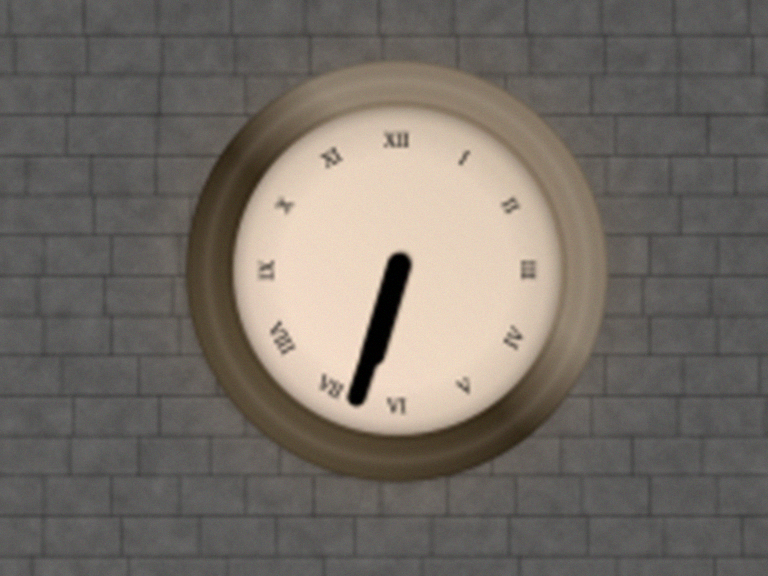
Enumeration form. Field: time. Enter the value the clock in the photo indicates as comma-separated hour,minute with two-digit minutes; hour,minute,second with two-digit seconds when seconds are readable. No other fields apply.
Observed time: 6,33
